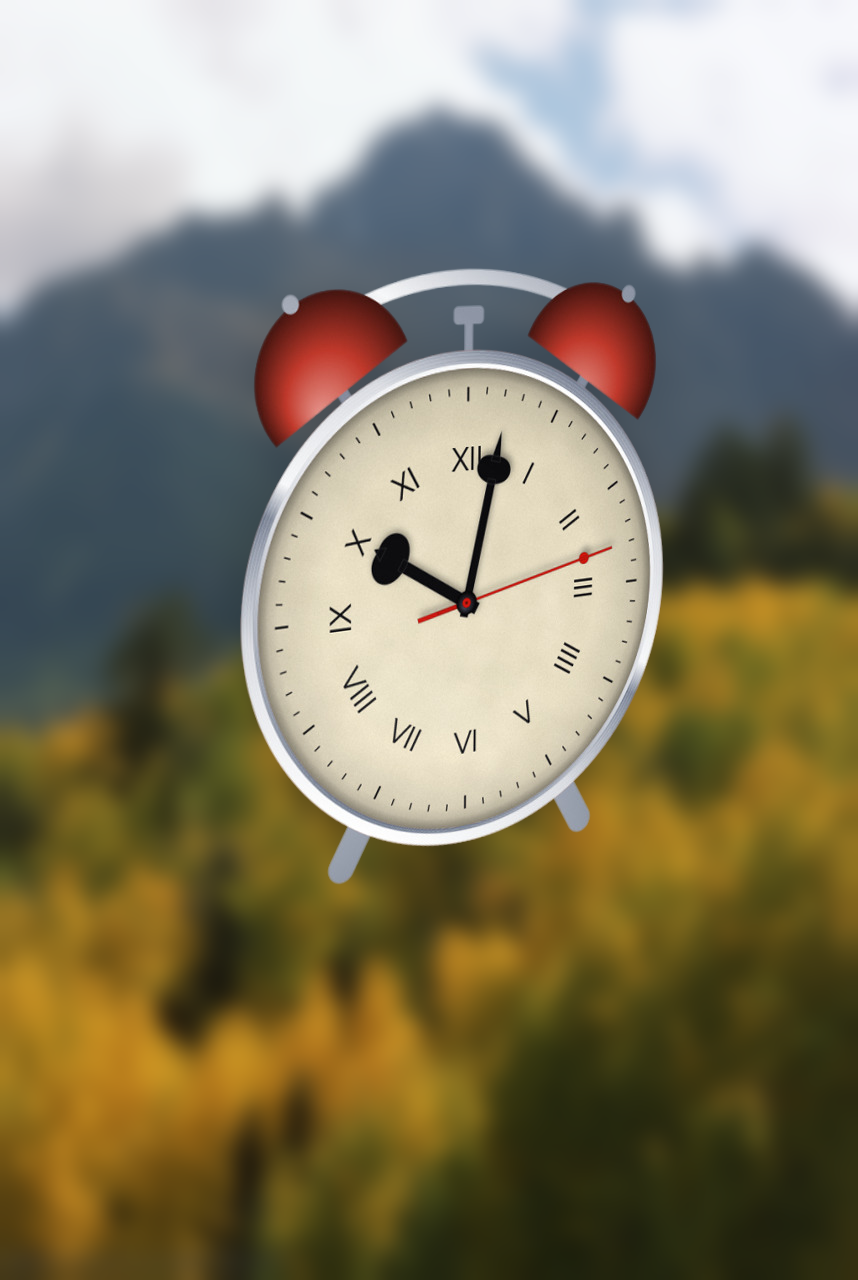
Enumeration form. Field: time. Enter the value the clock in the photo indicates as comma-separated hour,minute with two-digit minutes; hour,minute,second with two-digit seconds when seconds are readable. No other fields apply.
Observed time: 10,02,13
